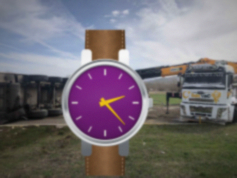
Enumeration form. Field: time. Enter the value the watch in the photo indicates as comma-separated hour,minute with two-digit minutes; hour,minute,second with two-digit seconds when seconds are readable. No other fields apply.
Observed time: 2,23
